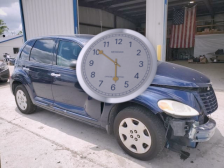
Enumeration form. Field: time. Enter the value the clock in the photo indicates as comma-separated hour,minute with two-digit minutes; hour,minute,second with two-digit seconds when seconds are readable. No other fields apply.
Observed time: 5,51
